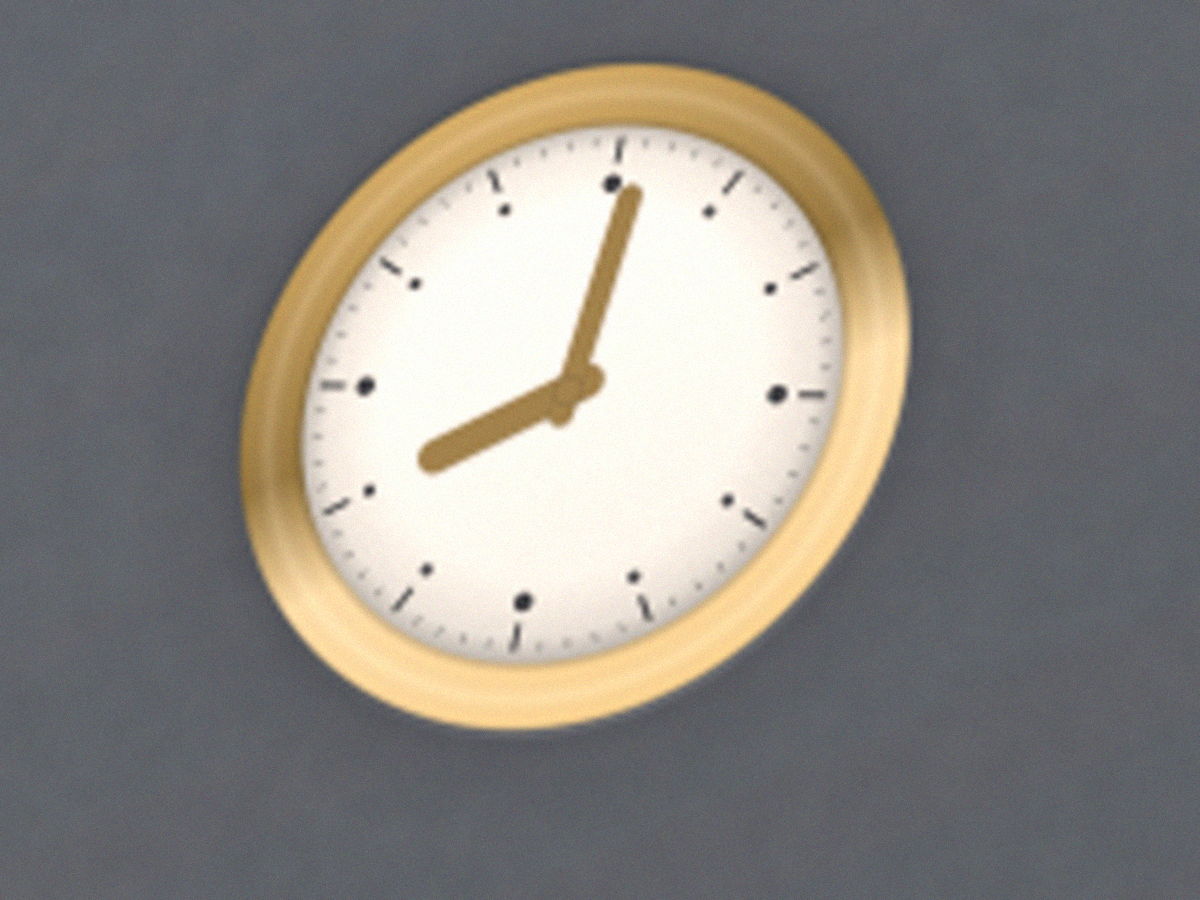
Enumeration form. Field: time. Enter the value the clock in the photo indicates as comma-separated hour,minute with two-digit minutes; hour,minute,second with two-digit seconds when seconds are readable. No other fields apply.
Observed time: 8,01
